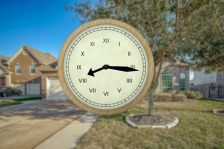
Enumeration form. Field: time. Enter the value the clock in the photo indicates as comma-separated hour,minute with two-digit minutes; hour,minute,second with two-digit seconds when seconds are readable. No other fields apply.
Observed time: 8,16
